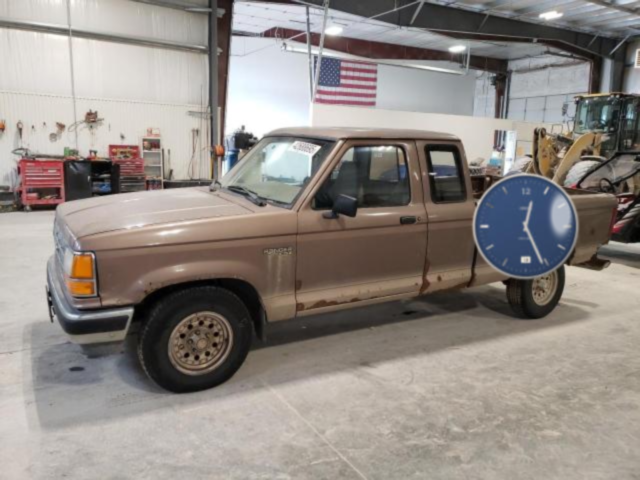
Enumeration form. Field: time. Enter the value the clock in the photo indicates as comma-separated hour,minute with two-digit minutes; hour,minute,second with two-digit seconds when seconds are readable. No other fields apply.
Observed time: 12,26
